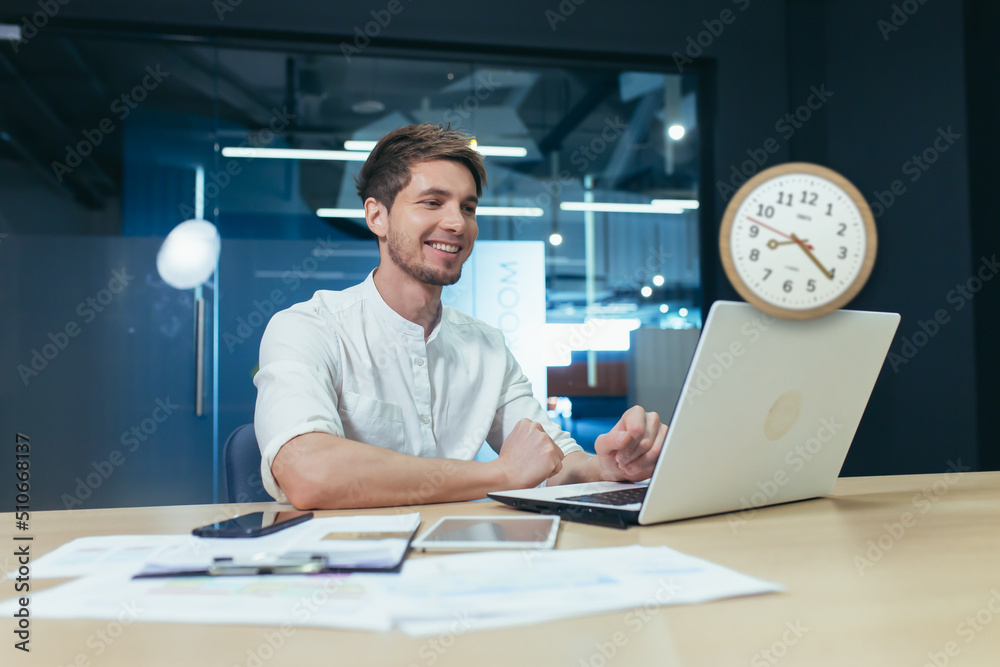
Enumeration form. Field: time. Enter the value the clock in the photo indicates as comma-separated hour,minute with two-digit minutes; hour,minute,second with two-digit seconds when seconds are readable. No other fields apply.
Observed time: 8,20,47
